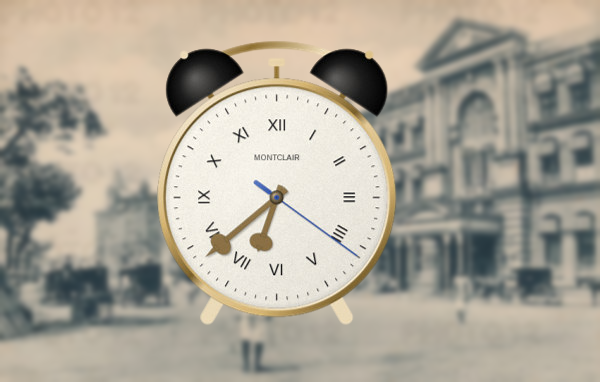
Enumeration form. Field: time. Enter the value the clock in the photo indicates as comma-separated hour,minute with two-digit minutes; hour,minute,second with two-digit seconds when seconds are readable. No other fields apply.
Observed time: 6,38,21
